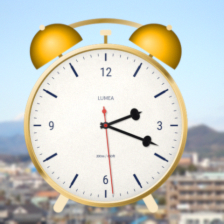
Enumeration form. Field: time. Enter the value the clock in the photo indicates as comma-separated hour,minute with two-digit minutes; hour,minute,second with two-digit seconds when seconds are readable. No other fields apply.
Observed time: 2,18,29
